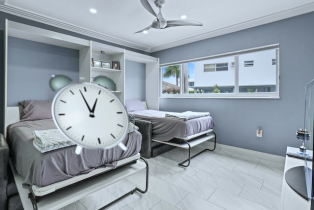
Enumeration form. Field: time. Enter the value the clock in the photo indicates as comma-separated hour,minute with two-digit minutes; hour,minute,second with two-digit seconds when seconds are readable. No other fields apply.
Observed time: 12,58
